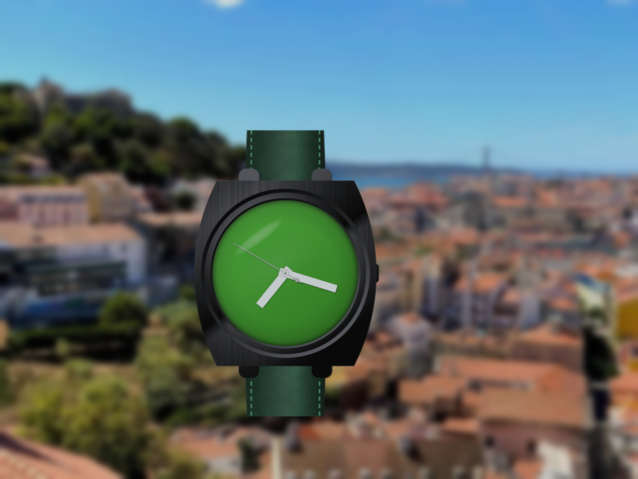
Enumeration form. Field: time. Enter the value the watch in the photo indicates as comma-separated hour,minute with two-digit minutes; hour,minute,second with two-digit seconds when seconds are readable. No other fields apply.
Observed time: 7,17,50
